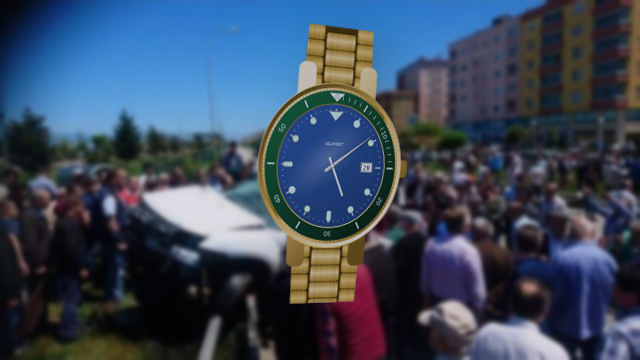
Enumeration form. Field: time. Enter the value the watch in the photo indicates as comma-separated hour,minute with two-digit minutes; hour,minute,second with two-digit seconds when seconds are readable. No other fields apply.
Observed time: 5,09
